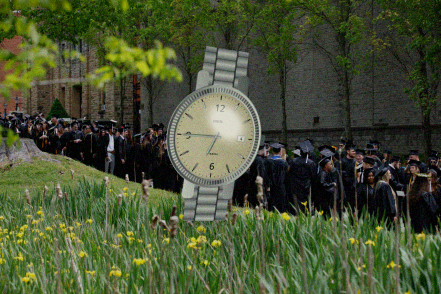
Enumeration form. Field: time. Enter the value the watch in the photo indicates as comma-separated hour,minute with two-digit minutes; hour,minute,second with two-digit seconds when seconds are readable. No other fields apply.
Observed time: 6,45
